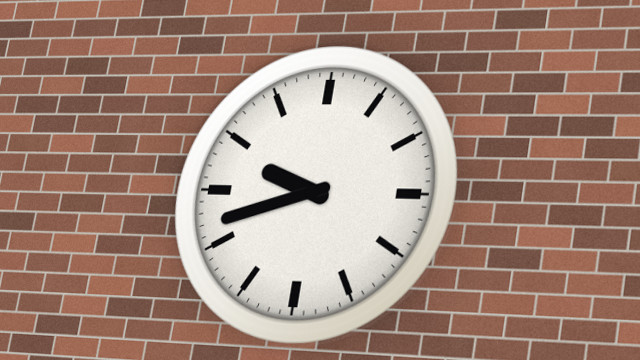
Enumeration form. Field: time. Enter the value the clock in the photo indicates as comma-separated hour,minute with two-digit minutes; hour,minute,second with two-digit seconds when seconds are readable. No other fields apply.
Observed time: 9,42
